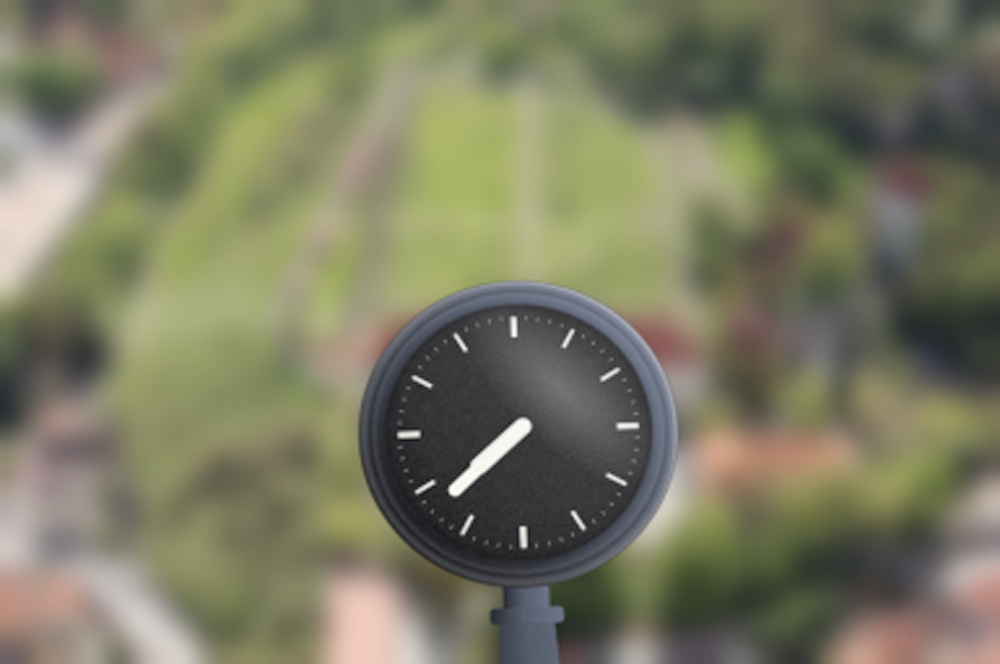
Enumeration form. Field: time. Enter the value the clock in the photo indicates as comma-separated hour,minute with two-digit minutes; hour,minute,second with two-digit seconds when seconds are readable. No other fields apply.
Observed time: 7,38
